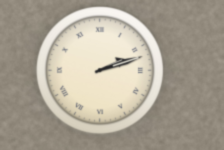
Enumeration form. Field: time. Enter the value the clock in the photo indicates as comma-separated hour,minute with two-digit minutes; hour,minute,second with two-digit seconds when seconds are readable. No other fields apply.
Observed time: 2,12
